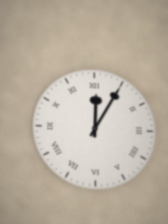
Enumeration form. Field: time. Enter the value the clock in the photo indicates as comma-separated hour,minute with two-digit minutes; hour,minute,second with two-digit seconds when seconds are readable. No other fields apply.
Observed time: 12,05
